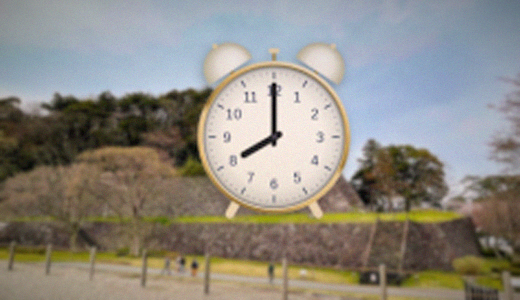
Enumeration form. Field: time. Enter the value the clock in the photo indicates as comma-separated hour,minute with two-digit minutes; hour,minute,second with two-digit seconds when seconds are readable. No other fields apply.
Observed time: 8,00
